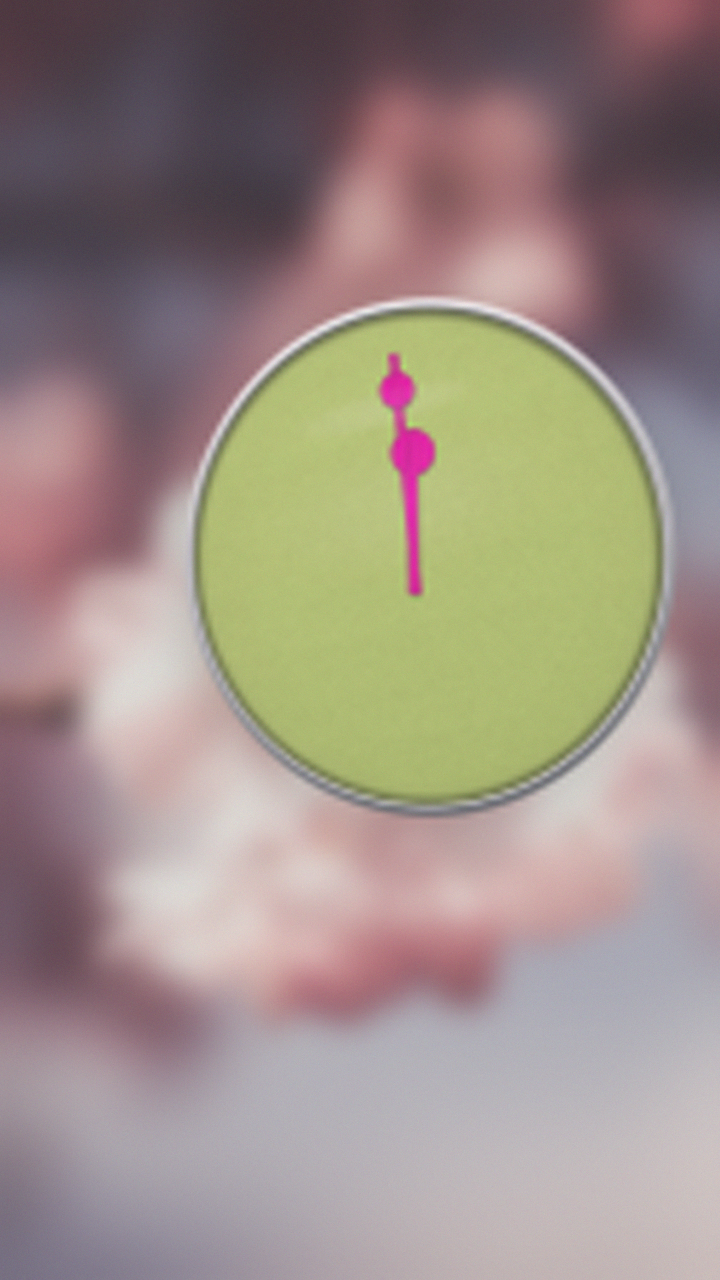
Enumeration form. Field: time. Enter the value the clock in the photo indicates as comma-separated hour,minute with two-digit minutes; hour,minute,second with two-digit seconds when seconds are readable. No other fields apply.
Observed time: 11,59
